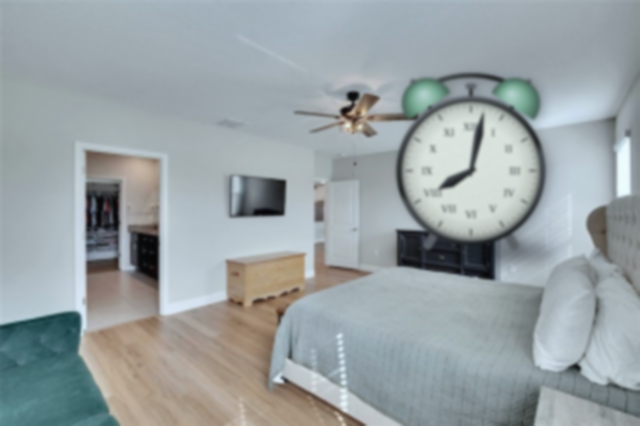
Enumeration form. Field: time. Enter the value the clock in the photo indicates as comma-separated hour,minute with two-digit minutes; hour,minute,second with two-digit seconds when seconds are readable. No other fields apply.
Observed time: 8,02
